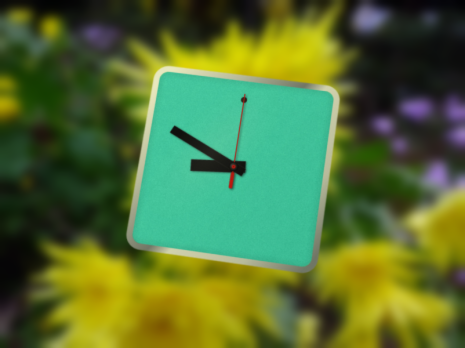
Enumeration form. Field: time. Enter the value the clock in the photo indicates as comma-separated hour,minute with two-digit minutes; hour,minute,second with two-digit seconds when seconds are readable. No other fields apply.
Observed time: 8,49,00
